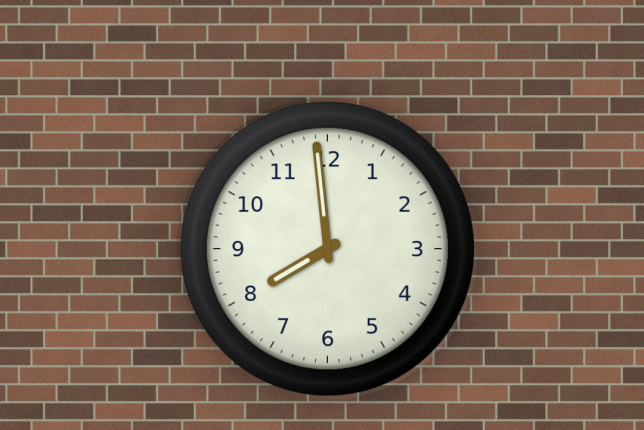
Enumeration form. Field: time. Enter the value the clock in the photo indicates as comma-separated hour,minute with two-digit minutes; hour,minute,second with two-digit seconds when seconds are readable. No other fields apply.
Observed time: 7,59
